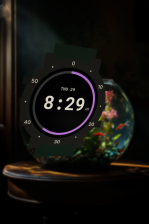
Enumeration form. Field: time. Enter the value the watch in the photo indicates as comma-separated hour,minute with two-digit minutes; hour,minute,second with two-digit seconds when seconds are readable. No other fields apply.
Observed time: 8,29
